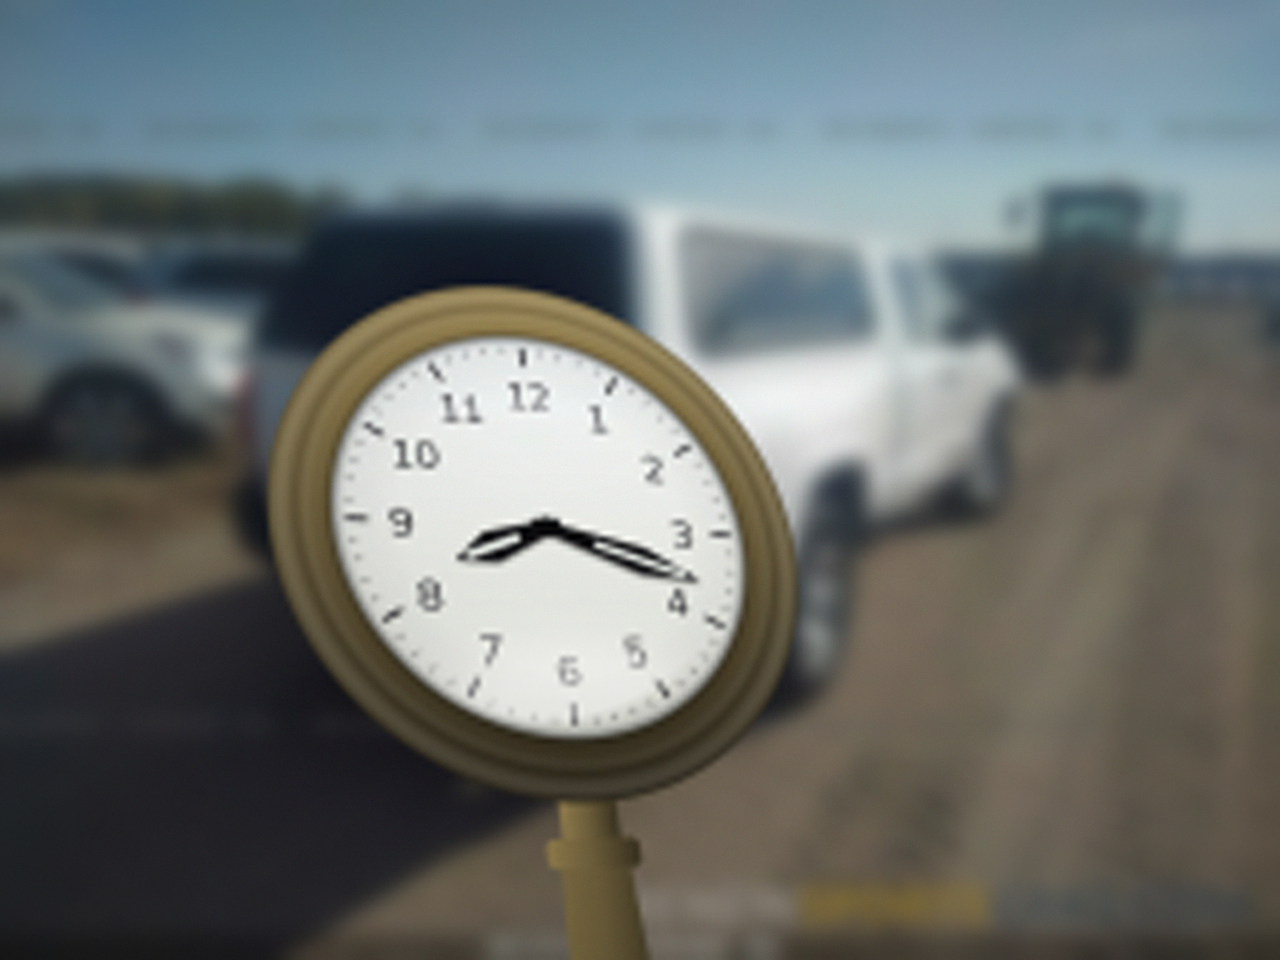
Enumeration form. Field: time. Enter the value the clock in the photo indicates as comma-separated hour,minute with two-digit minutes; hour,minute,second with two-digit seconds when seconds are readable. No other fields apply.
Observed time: 8,18
